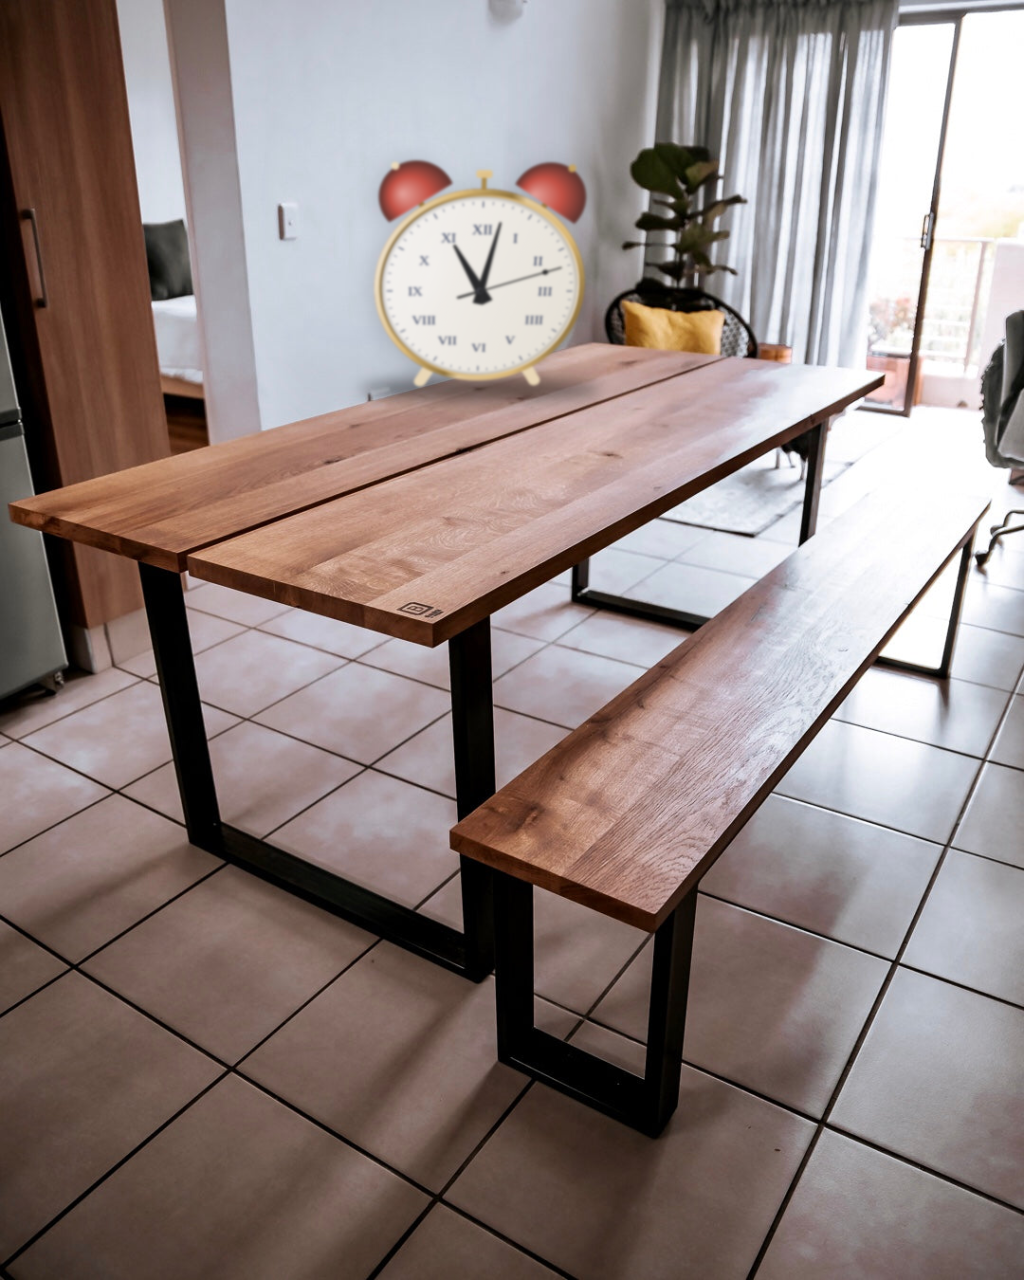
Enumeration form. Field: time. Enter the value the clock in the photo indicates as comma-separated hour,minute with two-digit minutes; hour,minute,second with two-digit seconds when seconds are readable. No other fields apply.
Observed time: 11,02,12
